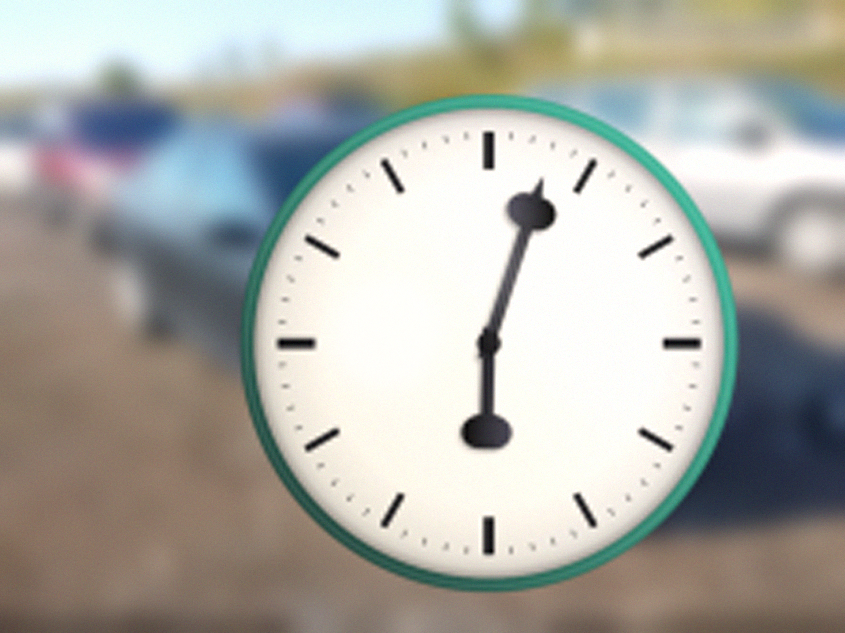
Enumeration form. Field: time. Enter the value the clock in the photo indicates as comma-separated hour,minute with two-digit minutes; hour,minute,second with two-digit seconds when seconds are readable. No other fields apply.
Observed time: 6,03
